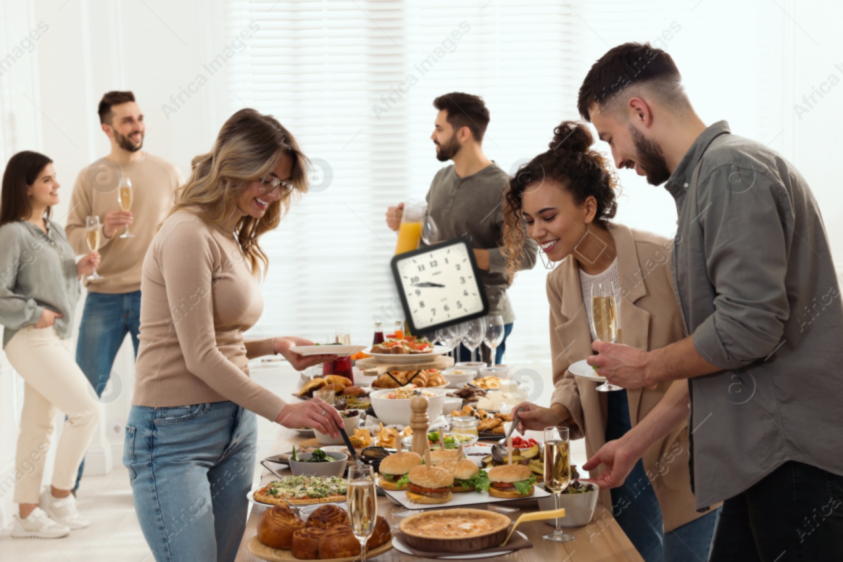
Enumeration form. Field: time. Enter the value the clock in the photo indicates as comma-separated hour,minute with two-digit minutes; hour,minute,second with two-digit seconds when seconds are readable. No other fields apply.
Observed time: 9,48
